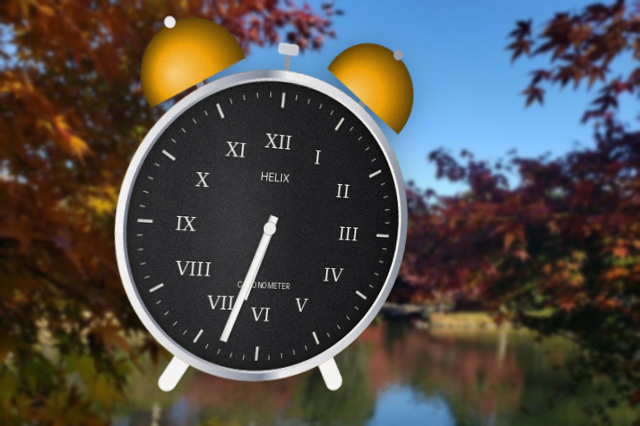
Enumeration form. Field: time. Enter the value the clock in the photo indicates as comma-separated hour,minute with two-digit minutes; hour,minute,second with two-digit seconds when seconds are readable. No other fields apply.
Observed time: 6,33
